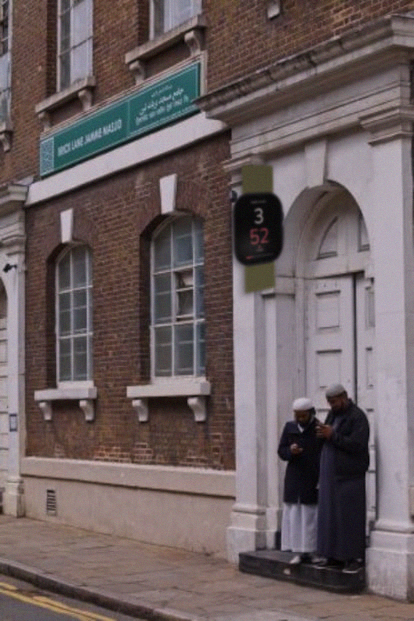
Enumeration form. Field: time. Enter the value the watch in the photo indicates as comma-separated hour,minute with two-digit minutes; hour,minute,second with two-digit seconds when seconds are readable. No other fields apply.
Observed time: 3,52
